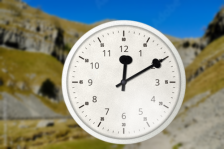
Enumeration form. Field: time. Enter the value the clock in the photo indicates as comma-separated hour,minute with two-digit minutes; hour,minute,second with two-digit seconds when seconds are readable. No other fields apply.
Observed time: 12,10
